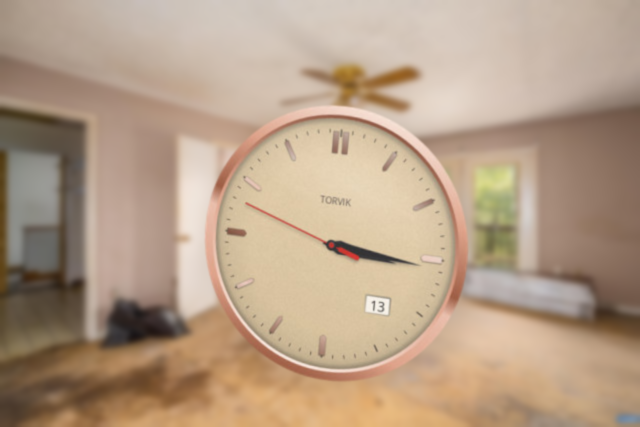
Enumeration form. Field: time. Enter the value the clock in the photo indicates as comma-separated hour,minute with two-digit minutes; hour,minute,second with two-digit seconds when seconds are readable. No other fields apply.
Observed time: 3,15,48
